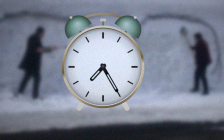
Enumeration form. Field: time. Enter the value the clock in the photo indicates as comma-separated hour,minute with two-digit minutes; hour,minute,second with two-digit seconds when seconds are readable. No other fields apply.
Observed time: 7,25
